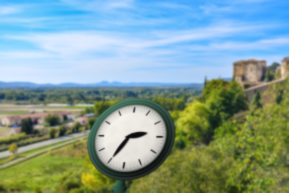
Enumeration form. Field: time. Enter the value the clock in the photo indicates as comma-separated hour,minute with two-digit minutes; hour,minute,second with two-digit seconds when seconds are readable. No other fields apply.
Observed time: 2,35
